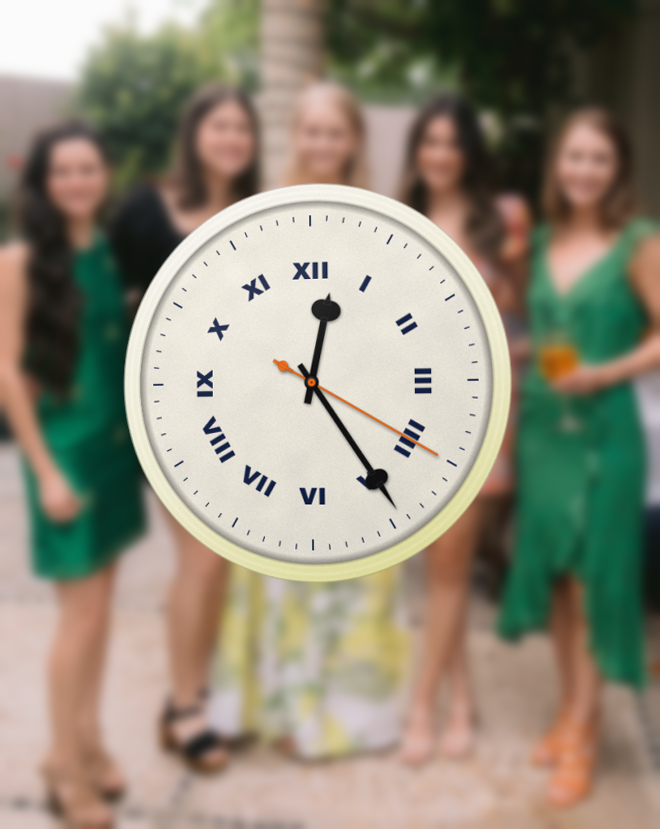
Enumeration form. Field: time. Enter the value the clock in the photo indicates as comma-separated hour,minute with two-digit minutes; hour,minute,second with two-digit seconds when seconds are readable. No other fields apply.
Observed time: 12,24,20
